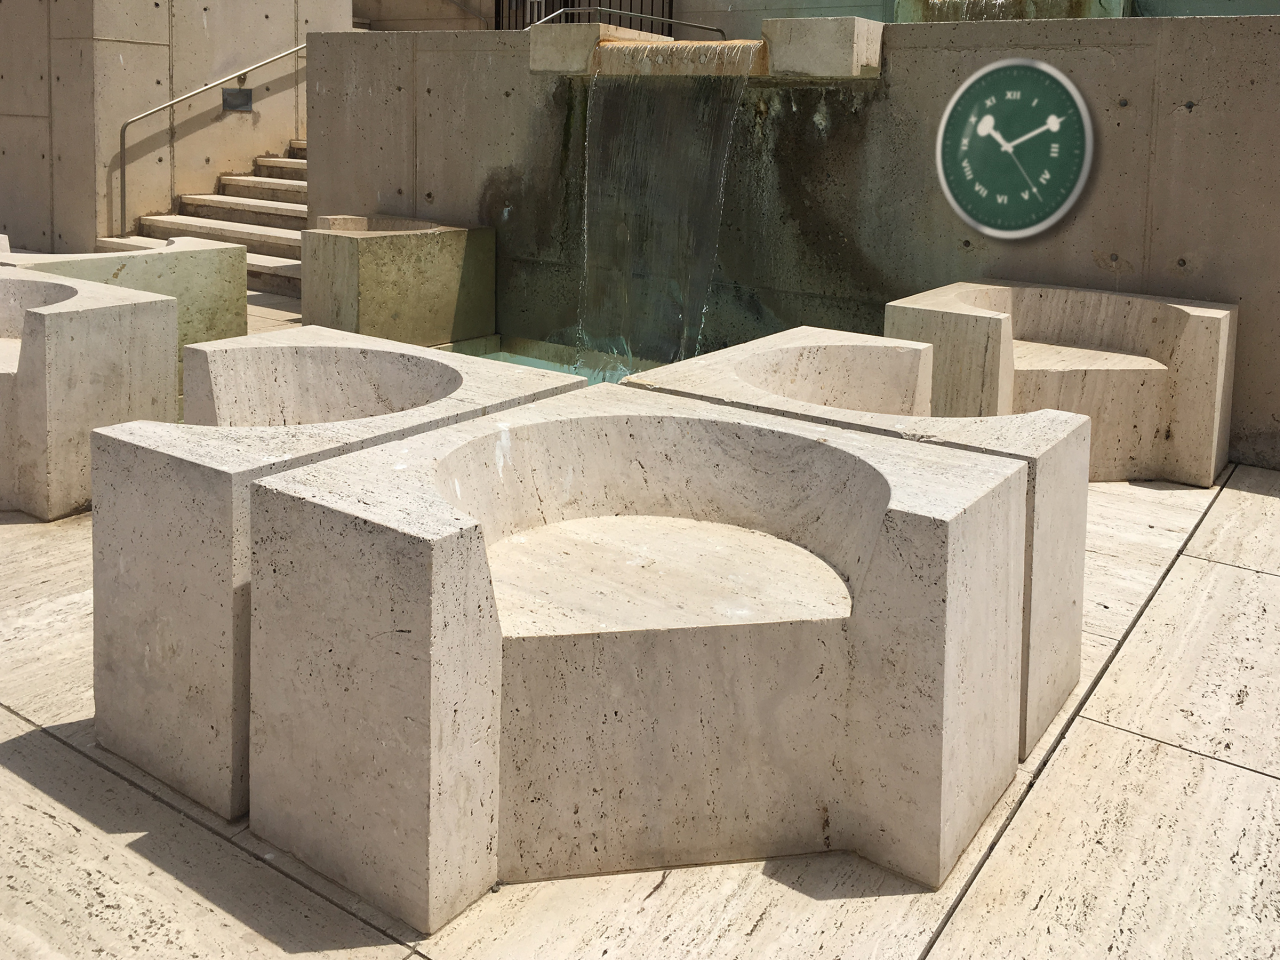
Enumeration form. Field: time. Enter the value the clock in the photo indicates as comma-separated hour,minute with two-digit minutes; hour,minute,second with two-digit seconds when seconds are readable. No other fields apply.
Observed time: 10,10,23
